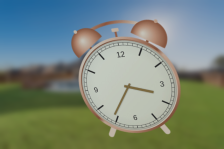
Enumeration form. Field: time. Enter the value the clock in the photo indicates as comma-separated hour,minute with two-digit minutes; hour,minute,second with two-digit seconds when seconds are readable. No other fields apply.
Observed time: 3,36
